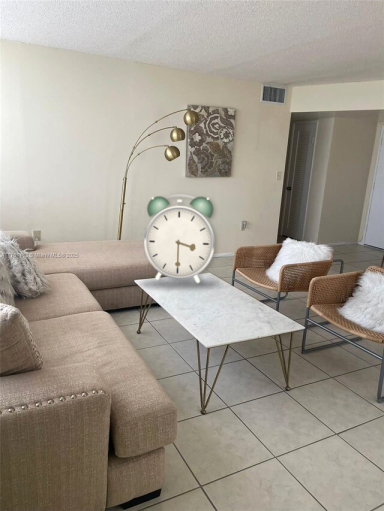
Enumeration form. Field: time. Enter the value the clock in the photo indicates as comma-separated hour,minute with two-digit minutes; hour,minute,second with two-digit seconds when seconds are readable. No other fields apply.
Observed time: 3,30
